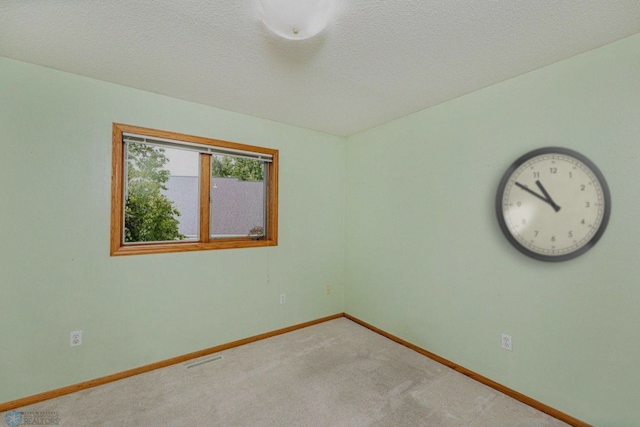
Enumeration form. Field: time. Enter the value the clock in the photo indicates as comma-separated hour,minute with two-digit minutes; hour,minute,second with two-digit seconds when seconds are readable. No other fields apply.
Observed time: 10,50
